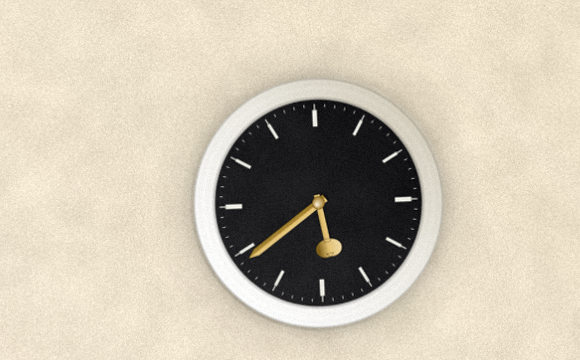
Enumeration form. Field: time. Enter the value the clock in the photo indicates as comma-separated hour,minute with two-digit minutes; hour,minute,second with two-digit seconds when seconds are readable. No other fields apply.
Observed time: 5,39
